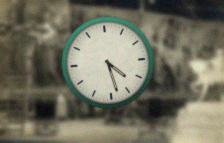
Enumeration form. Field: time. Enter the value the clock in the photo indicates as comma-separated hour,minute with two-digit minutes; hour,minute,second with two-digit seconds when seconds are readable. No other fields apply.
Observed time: 4,28
